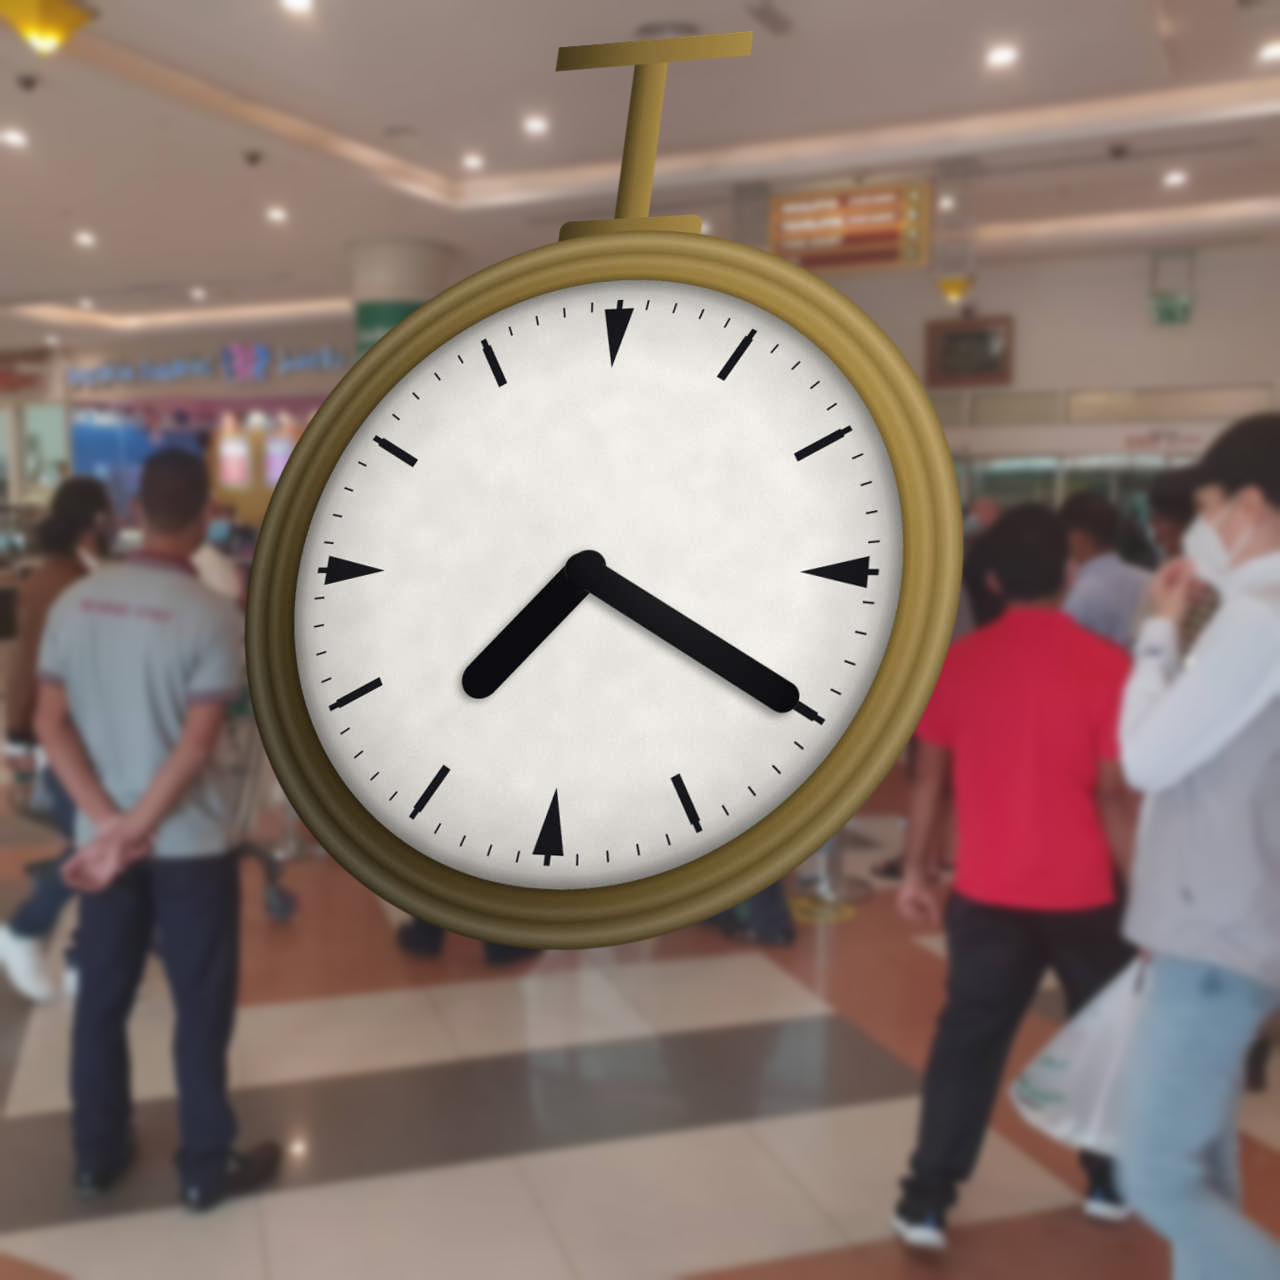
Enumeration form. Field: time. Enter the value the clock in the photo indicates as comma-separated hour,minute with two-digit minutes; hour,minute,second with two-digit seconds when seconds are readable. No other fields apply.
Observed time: 7,20
